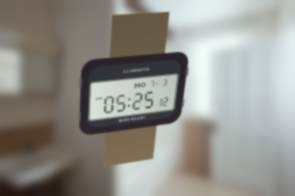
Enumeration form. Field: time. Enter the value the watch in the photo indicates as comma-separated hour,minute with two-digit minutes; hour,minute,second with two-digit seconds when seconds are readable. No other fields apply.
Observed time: 5,25
